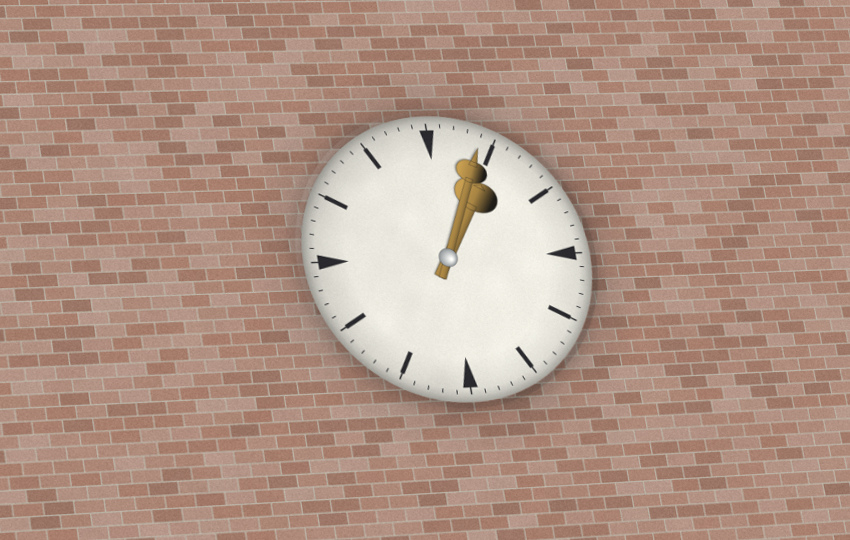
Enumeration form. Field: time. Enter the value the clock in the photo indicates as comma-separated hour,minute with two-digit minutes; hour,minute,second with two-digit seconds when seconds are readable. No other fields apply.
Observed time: 1,04
